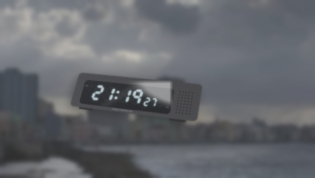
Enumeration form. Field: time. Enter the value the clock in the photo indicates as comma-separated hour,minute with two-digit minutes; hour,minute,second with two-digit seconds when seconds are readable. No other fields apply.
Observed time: 21,19,27
